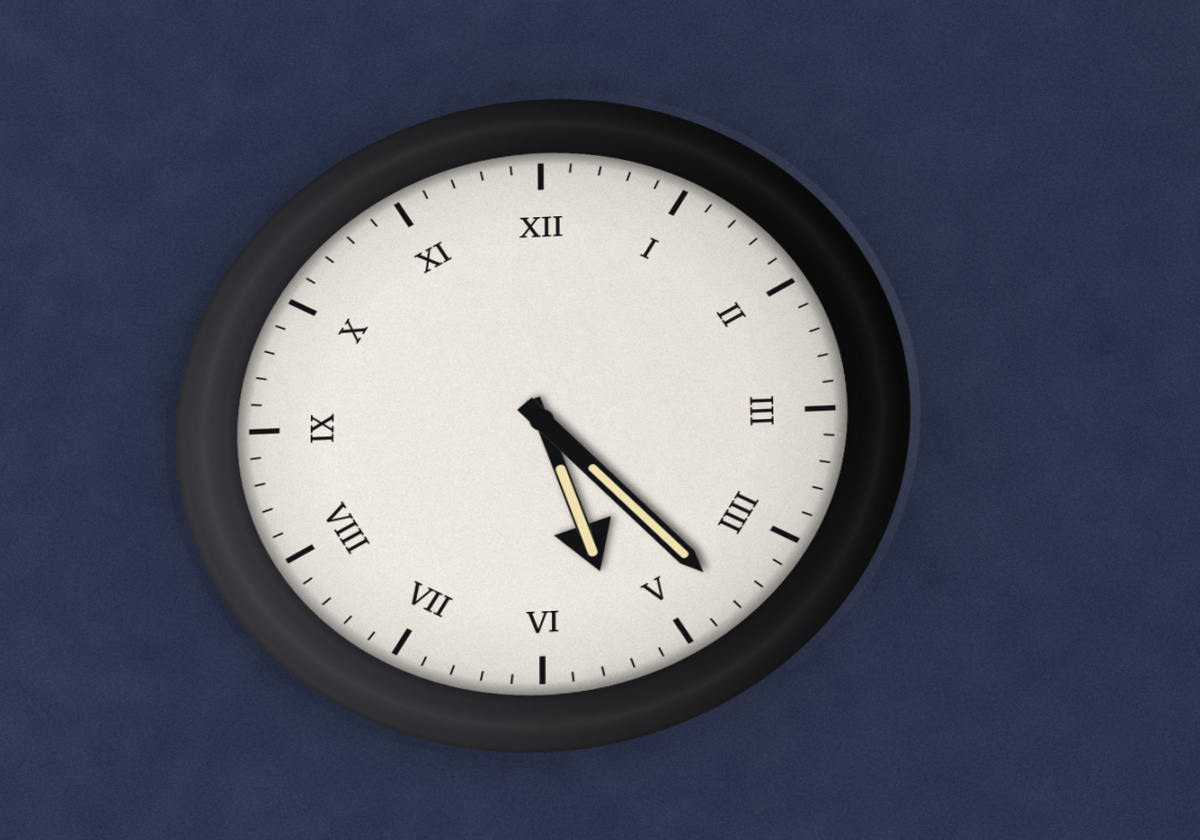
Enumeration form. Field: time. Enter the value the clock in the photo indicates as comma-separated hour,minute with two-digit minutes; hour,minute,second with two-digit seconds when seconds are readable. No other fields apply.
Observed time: 5,23
